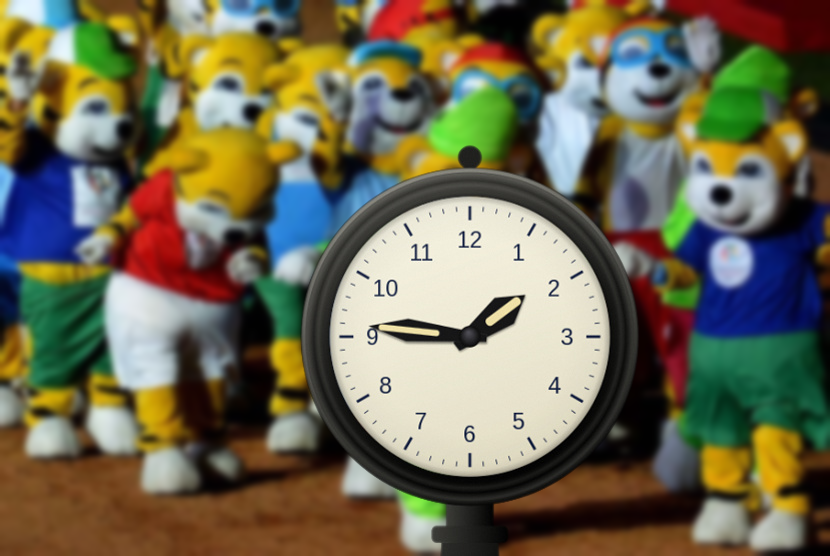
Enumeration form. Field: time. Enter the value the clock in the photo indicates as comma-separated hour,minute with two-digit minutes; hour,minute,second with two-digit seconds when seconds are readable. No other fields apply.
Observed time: 1,46
